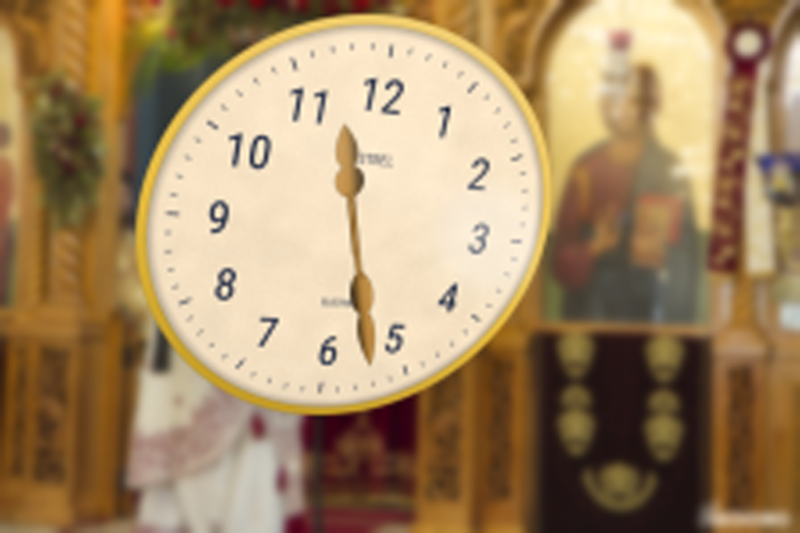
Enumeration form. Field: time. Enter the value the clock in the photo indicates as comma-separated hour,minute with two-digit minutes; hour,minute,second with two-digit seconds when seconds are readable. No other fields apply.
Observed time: 11,27
